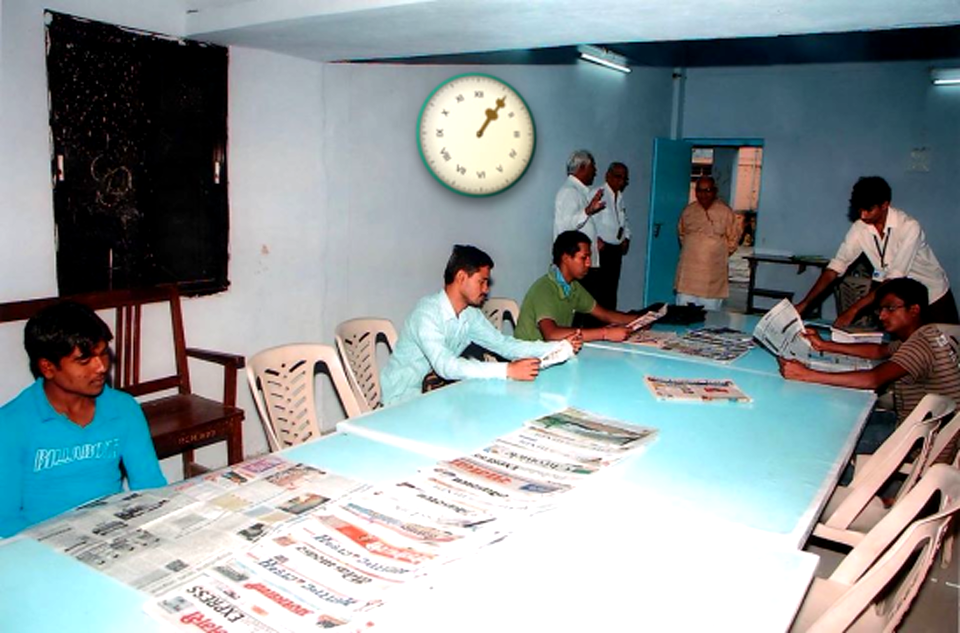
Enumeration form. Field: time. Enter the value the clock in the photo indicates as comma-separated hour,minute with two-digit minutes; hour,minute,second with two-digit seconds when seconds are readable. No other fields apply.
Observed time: 1,06
